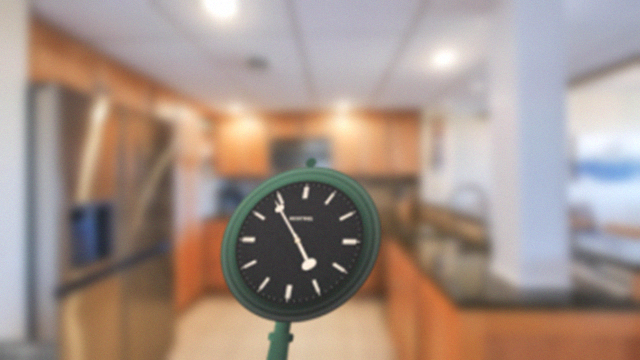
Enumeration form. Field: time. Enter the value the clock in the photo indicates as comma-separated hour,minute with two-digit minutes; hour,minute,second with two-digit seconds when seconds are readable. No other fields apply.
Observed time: 4,54
